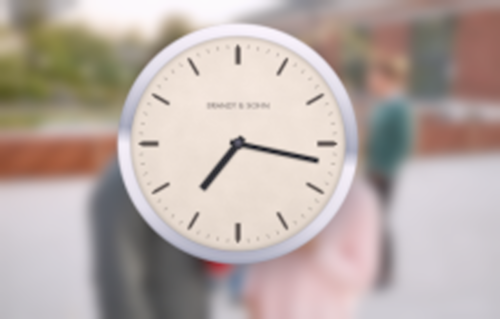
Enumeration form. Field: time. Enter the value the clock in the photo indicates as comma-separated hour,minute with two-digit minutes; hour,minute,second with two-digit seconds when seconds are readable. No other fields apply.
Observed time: 7,17
